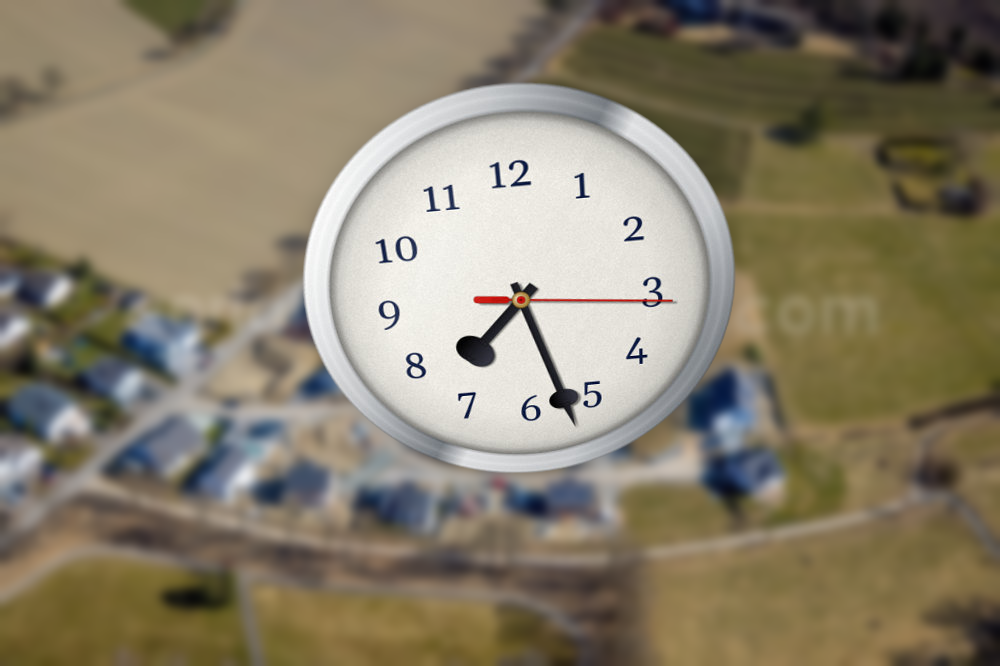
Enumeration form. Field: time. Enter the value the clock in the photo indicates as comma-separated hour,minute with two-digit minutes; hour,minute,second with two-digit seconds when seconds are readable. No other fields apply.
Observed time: 7,27,16
